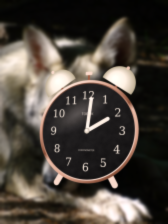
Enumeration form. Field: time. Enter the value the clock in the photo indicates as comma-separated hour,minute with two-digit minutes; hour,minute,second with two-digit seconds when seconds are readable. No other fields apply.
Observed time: 2,01
